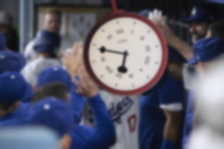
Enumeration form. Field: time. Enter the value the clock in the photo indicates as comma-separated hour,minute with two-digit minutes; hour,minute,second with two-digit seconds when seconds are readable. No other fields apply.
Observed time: 6,49
